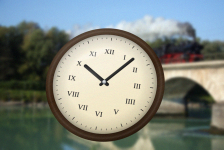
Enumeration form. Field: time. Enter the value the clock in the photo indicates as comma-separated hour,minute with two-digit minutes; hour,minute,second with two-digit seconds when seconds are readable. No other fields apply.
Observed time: 10,07
